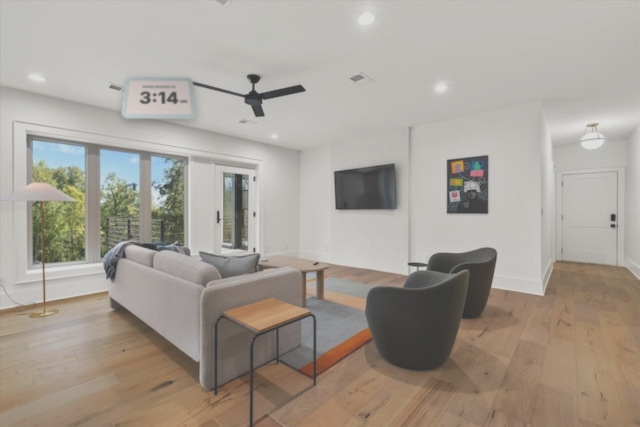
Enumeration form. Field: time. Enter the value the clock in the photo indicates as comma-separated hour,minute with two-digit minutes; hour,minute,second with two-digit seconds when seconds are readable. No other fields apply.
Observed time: 3,14
